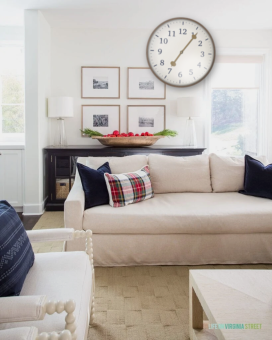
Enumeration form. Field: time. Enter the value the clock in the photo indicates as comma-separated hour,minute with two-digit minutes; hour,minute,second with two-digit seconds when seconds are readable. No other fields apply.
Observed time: 7,06
